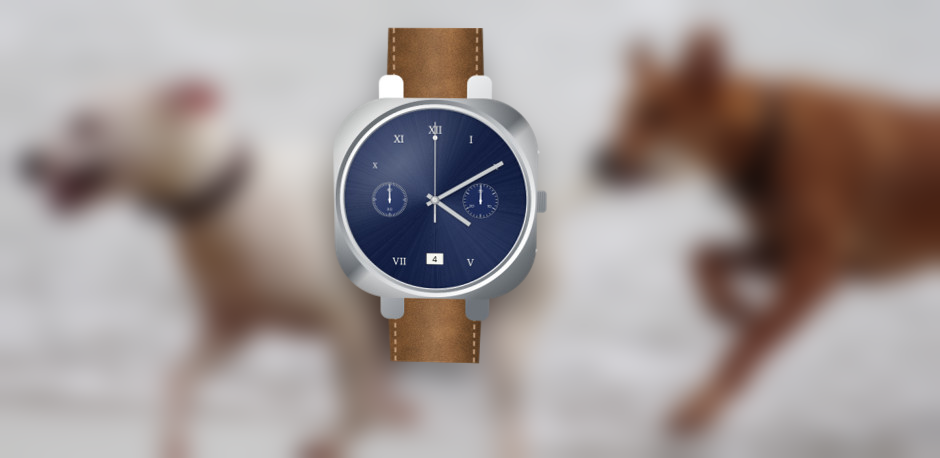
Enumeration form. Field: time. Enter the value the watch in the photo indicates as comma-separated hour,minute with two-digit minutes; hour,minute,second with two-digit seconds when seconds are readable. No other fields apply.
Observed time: 4,10
